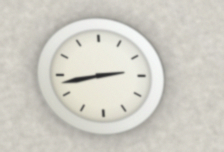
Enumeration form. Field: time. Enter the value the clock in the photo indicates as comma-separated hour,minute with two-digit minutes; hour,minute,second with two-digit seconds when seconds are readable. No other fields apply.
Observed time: 2,43
